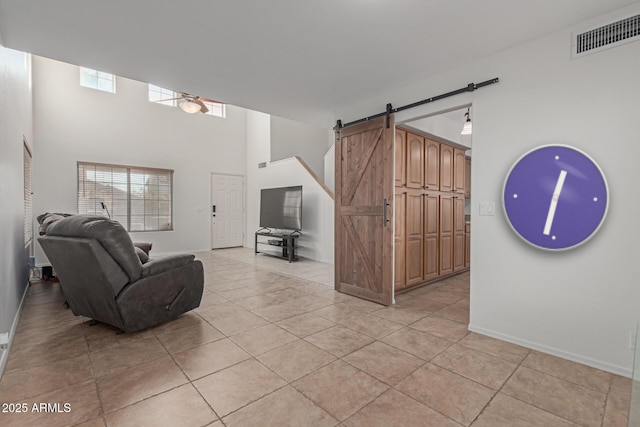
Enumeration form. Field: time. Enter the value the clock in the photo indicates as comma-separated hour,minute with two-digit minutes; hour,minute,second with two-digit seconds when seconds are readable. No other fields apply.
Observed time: 12,32
